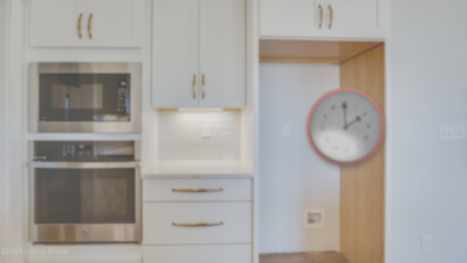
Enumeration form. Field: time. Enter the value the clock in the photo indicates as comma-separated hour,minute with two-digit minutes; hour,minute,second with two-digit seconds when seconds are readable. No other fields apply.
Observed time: 2,00
